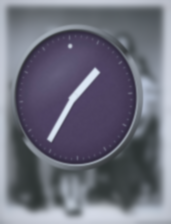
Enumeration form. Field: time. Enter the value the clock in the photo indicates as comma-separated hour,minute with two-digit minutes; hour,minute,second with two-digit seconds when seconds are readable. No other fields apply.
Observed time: 1,36
